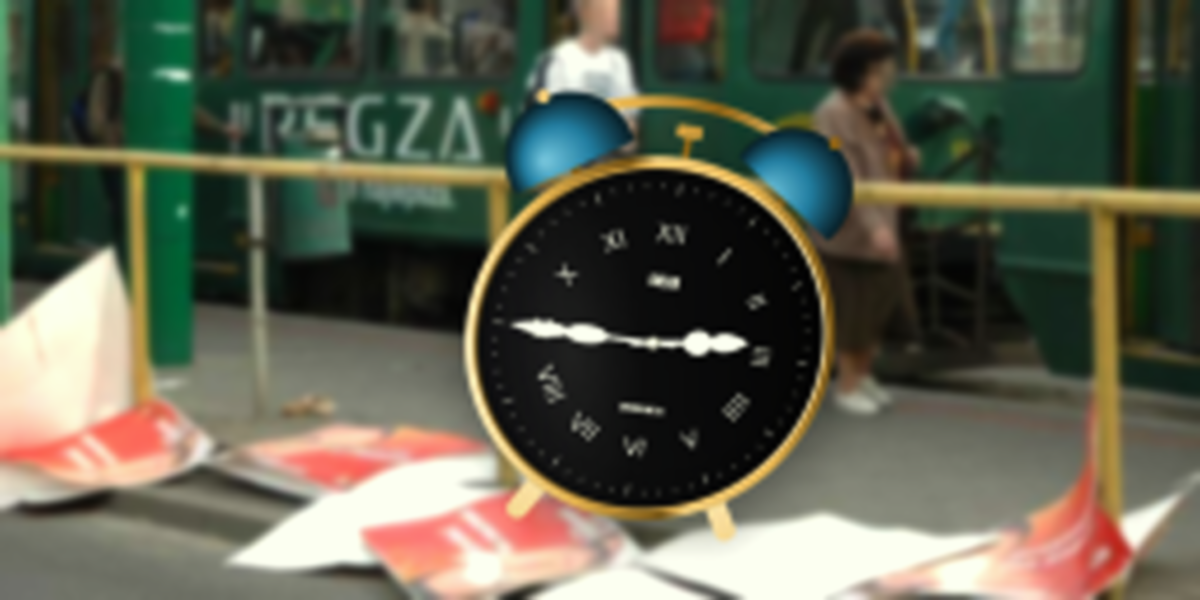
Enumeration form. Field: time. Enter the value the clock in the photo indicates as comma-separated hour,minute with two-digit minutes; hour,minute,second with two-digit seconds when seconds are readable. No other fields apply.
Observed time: 2,45
